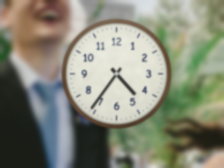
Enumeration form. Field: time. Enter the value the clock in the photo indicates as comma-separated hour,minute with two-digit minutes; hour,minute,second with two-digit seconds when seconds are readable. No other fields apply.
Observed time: 4,36
